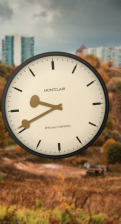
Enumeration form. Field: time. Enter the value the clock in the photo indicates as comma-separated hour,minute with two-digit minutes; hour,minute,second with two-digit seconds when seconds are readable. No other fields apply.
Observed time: 9,41
